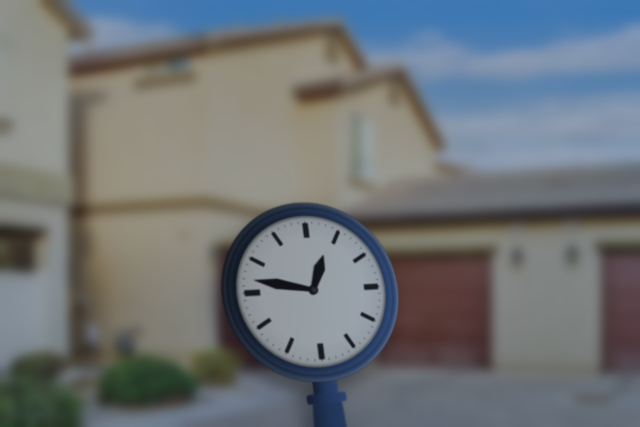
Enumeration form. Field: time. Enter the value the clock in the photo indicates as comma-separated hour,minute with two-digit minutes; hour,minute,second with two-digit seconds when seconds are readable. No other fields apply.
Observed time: 12,47
